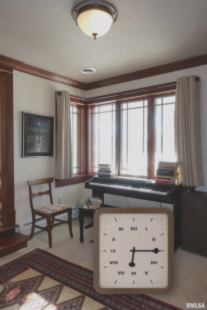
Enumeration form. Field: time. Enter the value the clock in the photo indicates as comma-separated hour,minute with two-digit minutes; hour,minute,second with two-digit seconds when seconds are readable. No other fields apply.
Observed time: 6,15
